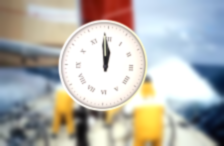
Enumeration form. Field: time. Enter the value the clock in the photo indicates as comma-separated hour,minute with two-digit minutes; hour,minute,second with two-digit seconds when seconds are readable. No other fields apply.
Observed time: 11,59
